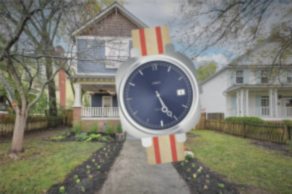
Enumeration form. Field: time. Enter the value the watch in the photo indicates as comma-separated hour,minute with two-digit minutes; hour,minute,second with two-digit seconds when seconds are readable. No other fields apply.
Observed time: 5,26
